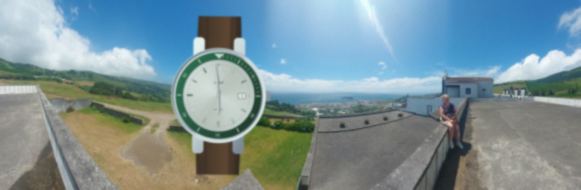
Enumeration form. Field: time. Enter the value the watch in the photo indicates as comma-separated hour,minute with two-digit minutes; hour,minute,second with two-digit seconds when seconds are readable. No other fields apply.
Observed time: 5,59
